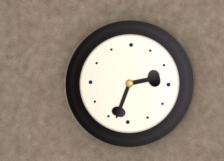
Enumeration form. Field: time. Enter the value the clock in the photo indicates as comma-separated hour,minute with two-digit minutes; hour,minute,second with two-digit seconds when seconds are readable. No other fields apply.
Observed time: 2,33
